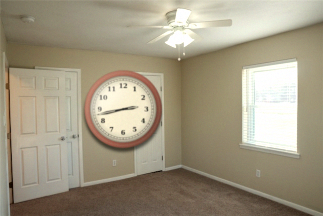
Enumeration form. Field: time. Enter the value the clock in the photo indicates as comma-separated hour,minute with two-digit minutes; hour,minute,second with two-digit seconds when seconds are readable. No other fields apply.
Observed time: 2,43
